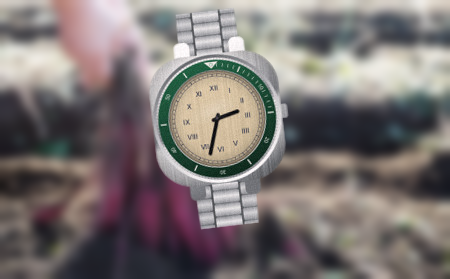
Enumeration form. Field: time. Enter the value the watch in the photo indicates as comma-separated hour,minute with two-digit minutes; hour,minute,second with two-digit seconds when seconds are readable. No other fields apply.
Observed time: 2,33
